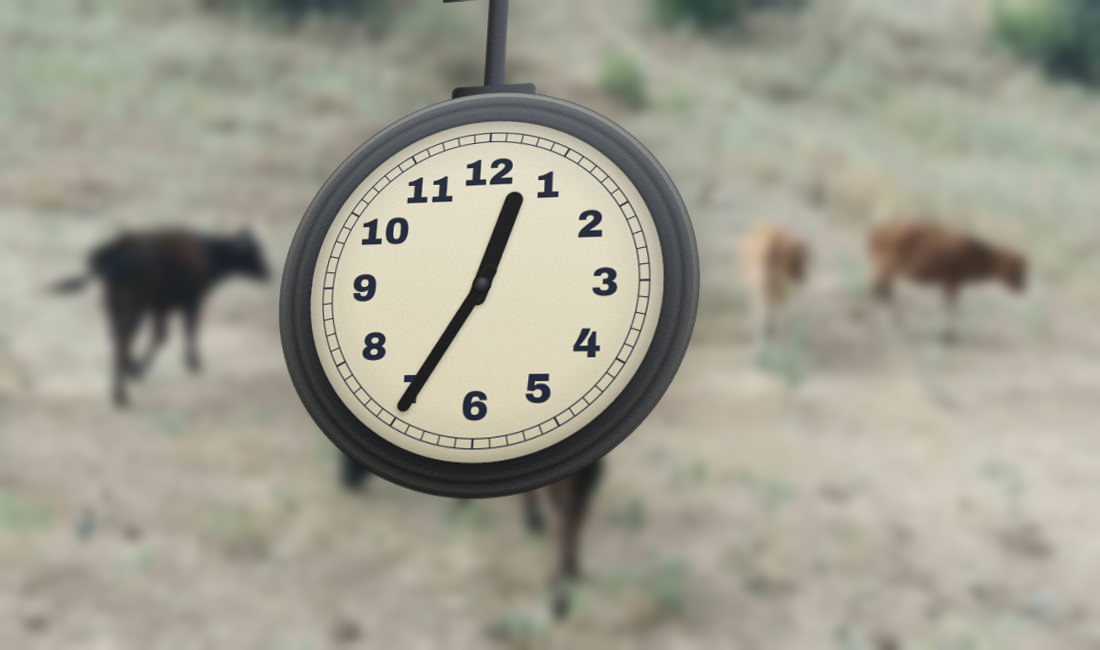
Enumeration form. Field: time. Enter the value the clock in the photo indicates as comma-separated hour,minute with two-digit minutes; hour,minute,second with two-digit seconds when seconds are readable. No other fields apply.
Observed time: 12,35
